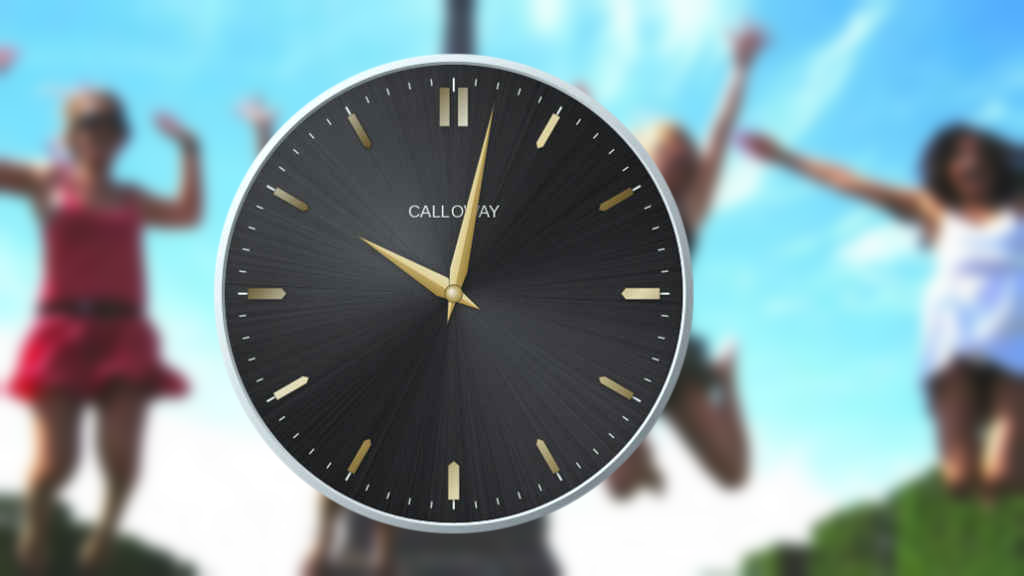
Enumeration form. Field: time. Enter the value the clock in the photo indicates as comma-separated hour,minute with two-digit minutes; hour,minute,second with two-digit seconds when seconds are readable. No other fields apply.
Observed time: 10,02
